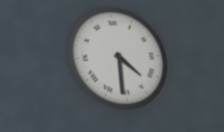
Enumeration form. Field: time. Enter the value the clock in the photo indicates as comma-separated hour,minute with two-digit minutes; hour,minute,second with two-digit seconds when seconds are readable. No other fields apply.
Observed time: 4,31
